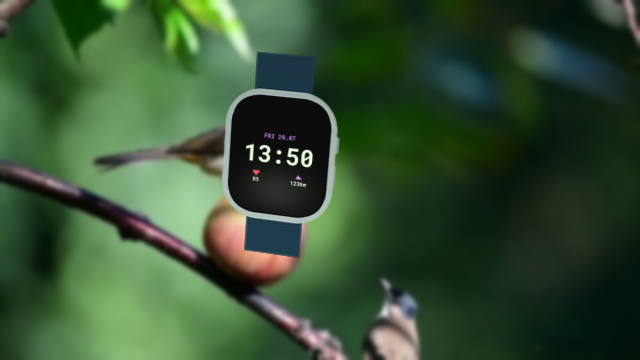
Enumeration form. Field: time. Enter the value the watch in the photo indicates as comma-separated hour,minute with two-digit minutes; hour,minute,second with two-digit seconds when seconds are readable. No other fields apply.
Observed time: 13,50
